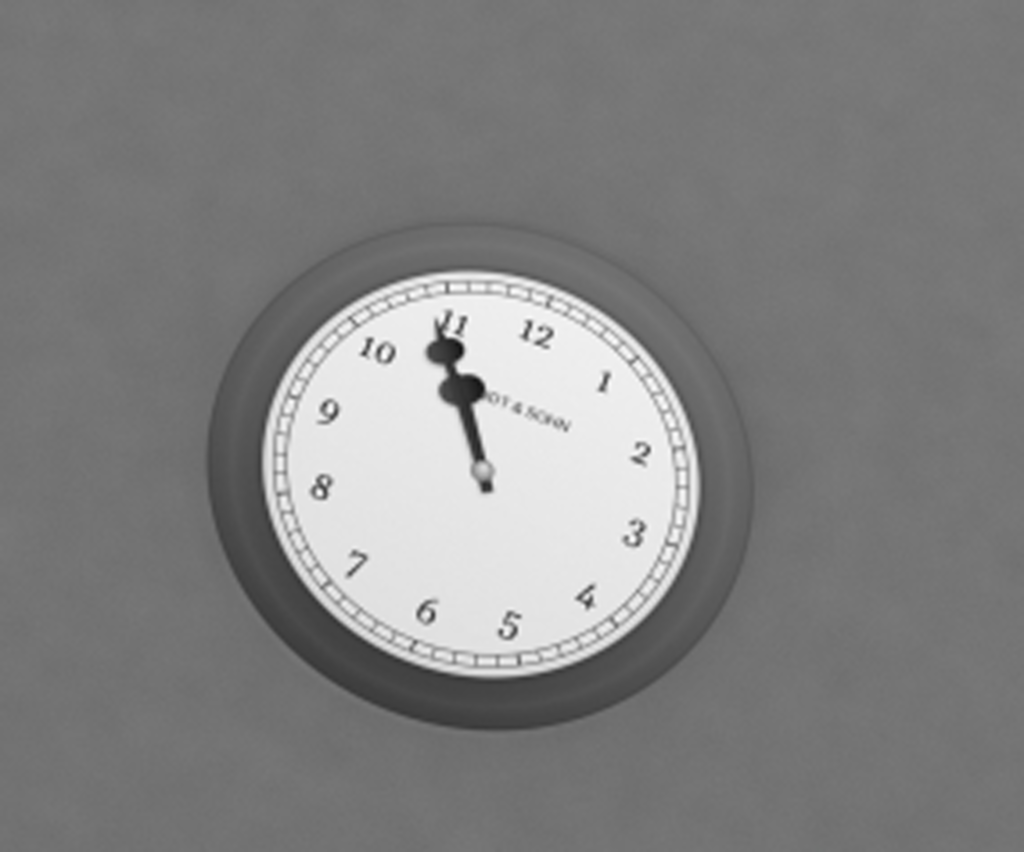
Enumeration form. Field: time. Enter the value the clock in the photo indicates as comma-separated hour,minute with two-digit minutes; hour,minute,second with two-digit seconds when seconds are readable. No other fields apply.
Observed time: 10,54
